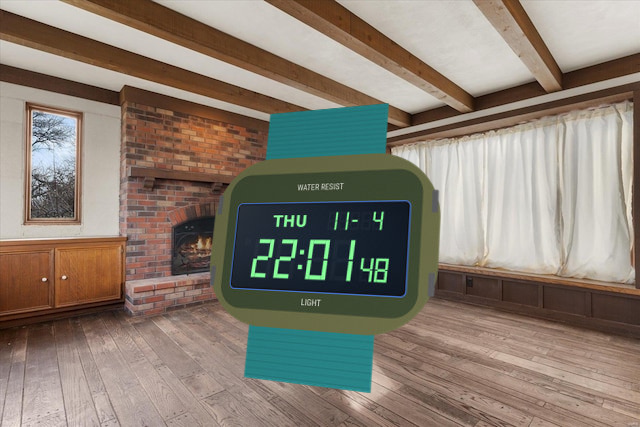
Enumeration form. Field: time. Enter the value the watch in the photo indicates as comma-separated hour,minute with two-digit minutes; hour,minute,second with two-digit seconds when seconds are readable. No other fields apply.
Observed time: 22,01,48
